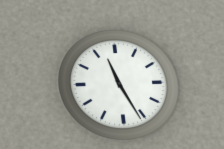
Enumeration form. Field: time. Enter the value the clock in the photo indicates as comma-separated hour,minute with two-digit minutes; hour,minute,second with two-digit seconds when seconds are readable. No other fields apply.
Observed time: 11,26
